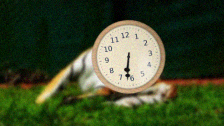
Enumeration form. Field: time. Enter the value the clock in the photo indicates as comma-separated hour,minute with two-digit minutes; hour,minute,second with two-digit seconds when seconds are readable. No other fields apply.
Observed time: 6,32
